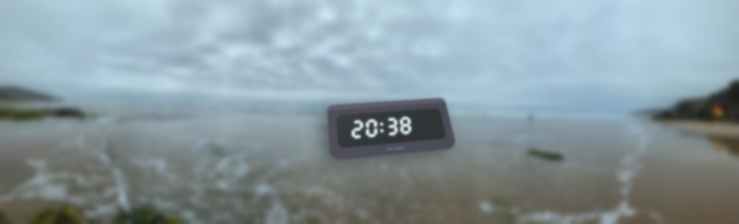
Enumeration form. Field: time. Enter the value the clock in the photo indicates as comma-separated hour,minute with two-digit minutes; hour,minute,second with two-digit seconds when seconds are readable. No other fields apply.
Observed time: 20,38
